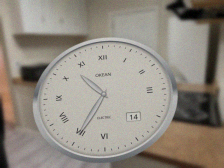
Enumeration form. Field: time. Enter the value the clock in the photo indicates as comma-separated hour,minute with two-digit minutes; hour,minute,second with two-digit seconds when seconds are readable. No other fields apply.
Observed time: 10,35
